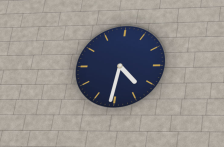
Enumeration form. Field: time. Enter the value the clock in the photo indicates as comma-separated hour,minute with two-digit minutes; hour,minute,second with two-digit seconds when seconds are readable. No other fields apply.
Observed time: 4,31
